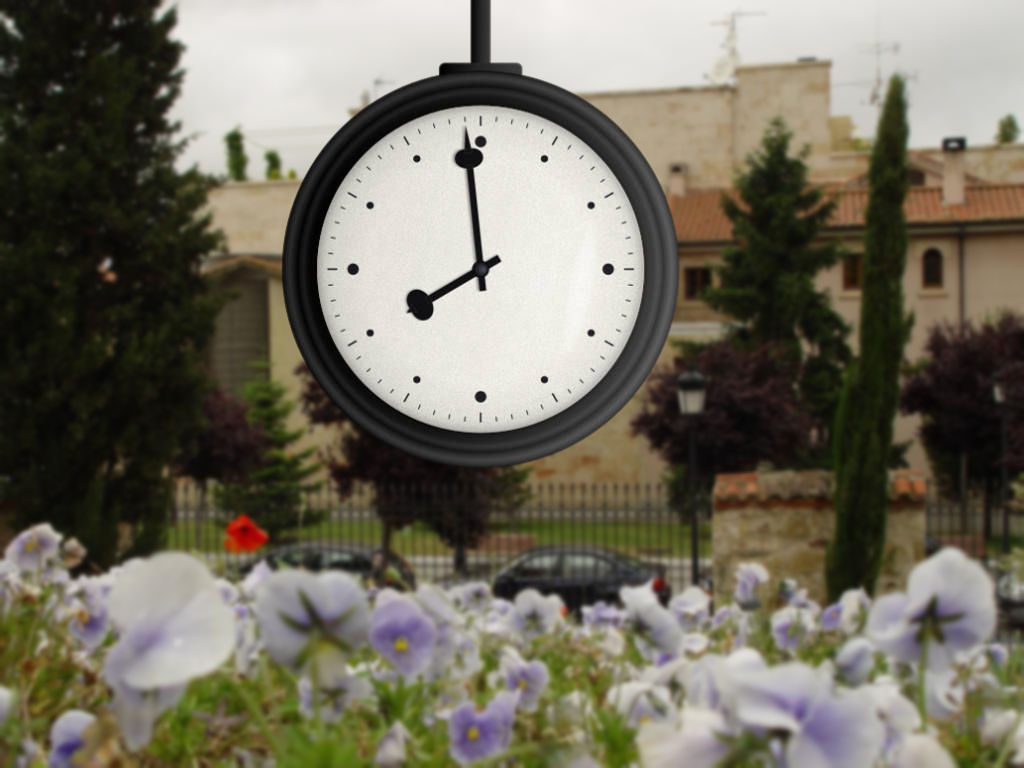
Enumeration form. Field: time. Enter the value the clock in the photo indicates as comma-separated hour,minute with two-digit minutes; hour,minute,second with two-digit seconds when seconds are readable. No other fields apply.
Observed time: 7,59
